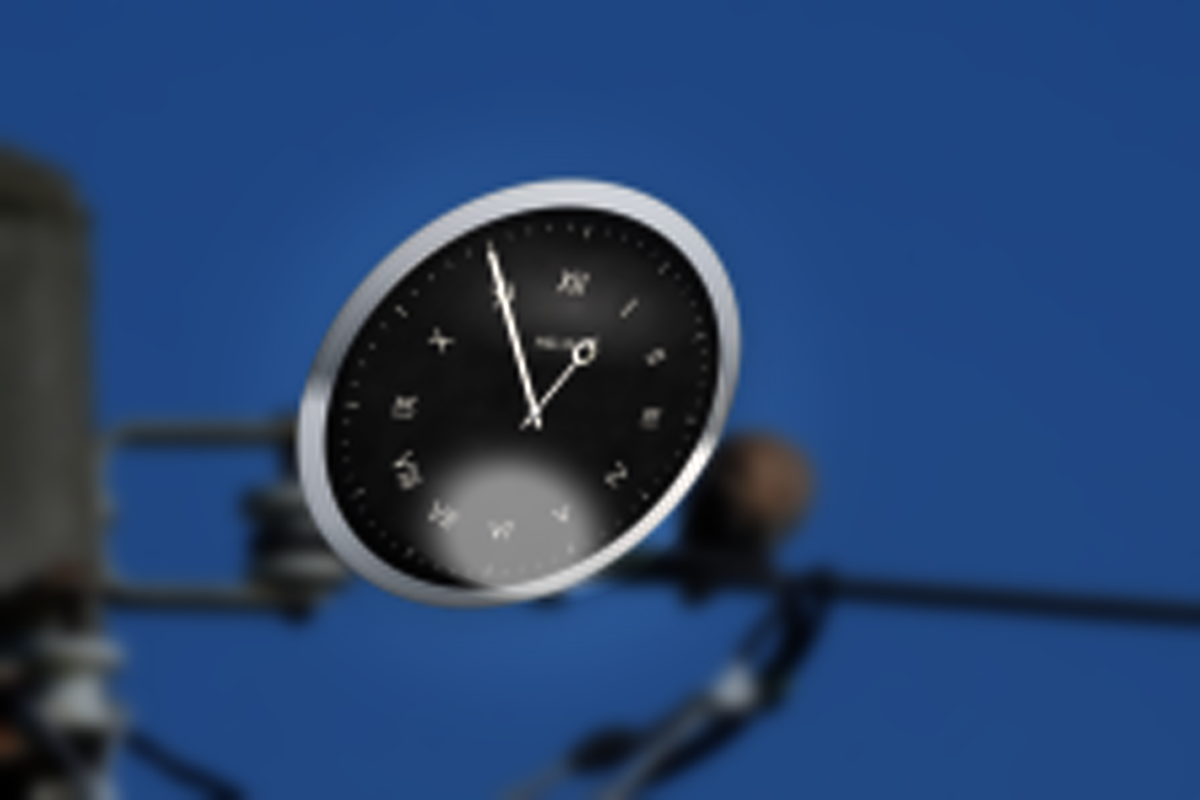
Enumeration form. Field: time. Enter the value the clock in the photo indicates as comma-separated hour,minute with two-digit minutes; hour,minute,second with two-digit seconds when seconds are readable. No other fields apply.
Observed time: 12,55
